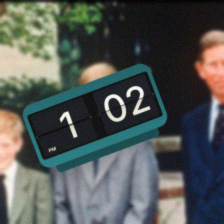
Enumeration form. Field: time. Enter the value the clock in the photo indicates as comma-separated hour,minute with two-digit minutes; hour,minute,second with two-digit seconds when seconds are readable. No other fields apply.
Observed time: 1,02
